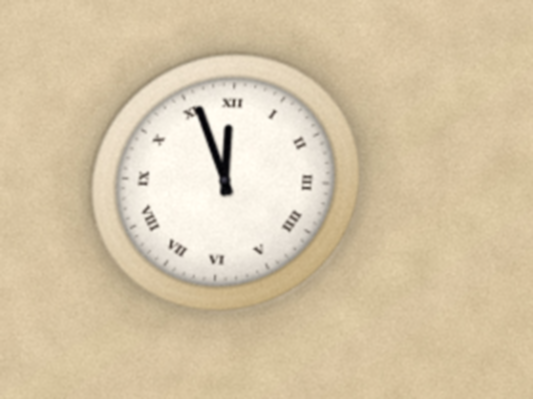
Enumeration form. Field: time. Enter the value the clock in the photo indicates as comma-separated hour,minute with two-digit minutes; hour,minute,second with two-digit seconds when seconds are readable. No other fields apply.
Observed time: 11,56
